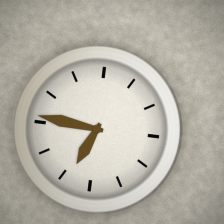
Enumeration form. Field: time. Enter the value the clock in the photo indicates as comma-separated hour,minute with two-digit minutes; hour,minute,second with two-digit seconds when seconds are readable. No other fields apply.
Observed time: 6,46
